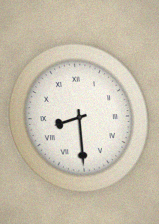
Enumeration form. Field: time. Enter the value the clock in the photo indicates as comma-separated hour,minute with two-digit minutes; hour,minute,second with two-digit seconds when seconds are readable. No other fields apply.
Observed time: 8,30
